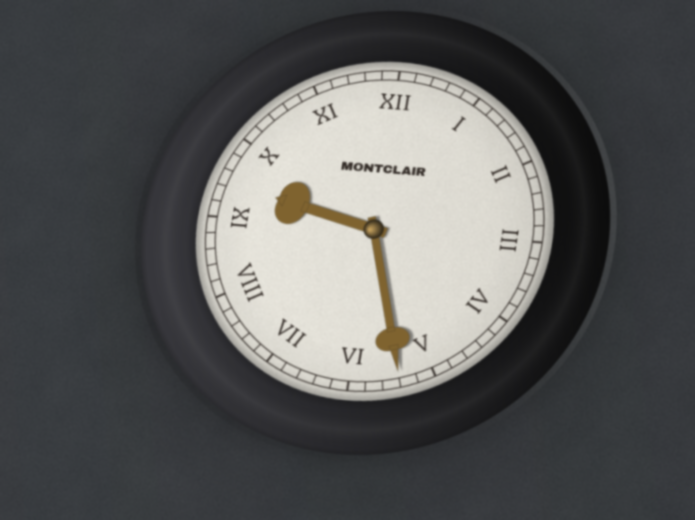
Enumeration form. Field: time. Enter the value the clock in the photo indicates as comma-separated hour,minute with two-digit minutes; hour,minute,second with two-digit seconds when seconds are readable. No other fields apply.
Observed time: 9,27
